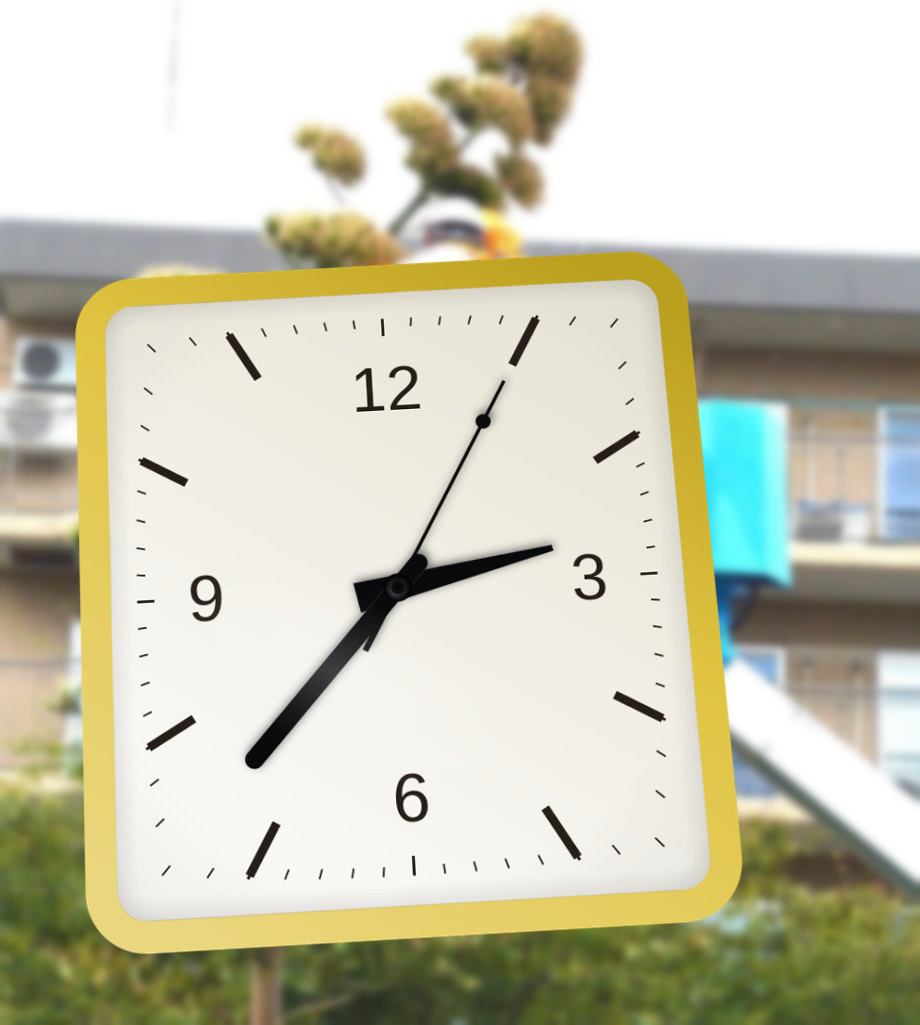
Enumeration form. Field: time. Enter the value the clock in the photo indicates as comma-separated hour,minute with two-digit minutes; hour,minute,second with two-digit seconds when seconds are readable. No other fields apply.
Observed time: 2,37,05
